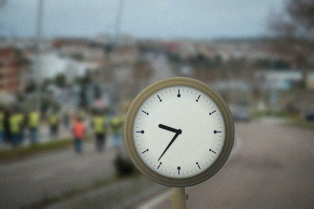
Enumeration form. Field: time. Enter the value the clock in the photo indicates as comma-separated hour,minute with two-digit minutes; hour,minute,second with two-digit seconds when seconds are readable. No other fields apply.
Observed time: 9,36
